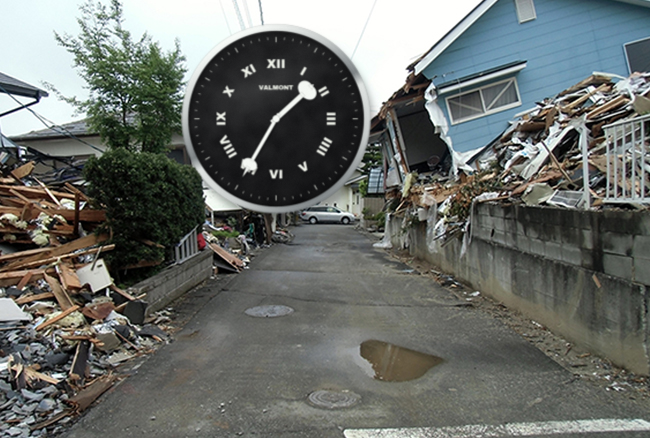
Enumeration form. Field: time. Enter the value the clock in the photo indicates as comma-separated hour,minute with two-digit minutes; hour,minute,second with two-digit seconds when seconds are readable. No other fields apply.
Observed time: 1,35
